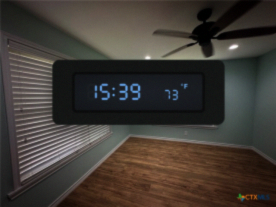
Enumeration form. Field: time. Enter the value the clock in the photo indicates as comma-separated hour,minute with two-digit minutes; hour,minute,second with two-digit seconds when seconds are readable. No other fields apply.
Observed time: 15,39
